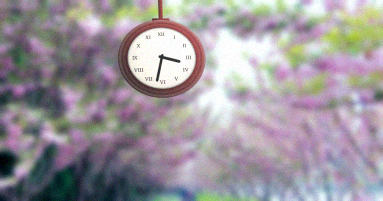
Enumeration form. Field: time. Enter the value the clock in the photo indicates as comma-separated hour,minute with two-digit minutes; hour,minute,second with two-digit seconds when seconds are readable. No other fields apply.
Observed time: 3,32
